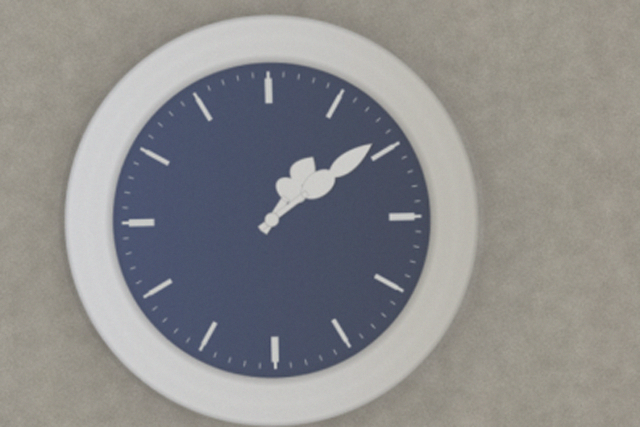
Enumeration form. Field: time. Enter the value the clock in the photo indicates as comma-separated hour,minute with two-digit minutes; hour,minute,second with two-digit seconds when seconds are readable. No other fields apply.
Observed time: 1,09
